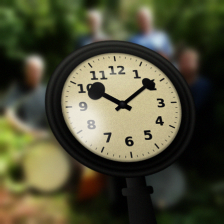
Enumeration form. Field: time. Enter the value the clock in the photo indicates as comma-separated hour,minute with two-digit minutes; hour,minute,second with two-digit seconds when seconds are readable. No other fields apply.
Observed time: 10,09
